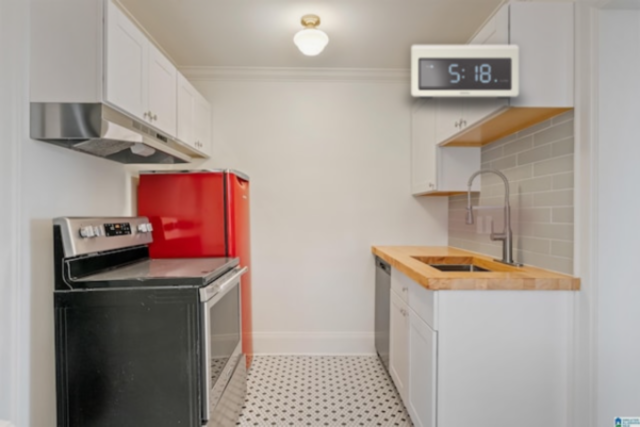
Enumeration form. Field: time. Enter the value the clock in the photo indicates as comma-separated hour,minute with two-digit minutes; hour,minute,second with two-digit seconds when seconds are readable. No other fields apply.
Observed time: 5,18
